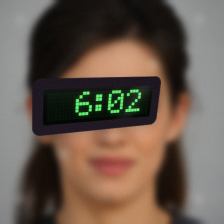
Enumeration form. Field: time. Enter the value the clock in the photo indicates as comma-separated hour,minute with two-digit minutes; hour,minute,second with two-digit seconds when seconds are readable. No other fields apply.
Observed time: 6,02
